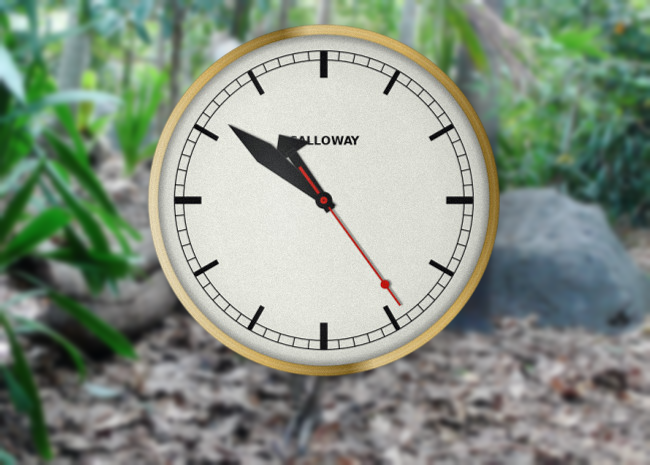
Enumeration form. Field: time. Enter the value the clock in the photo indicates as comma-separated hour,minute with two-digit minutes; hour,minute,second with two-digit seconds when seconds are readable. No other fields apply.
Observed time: 10,51,24
